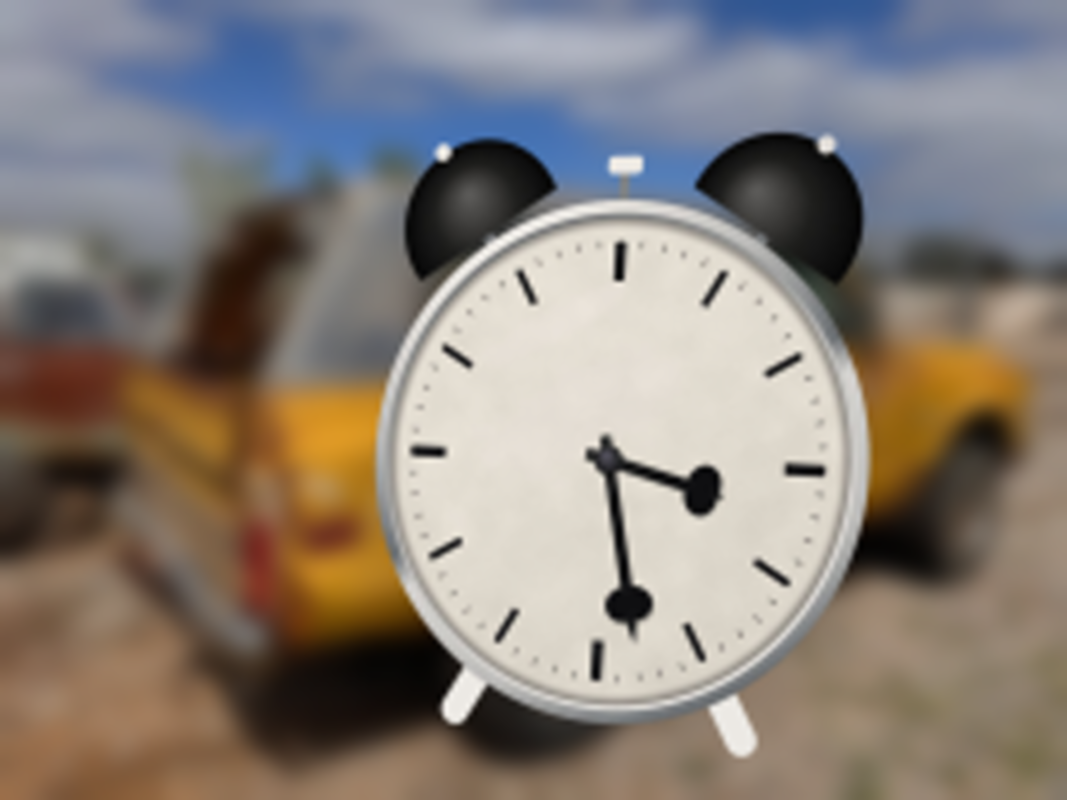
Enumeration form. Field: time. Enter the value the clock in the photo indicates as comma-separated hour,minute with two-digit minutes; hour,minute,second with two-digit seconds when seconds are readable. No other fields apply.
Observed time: 3,28
